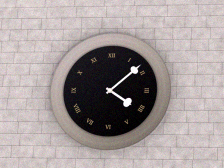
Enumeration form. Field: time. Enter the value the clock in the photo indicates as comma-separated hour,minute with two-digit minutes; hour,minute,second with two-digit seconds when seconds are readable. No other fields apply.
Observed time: 4,08
